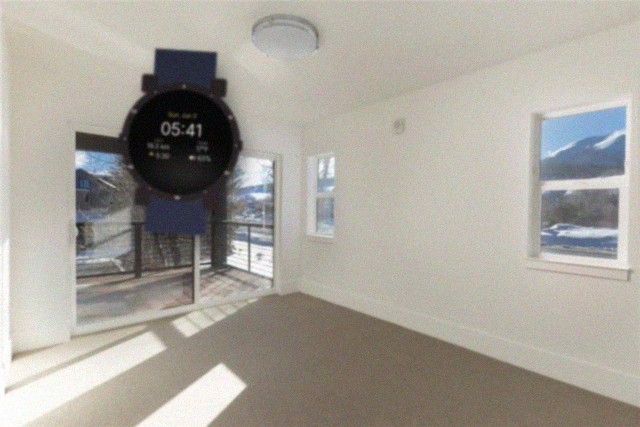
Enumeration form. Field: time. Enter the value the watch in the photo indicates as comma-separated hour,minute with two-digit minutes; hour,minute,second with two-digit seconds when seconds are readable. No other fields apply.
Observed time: 5,41
